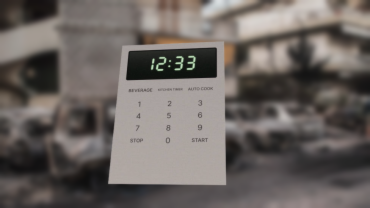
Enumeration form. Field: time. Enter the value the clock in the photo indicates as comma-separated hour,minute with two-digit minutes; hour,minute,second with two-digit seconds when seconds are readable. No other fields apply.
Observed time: 12,33
